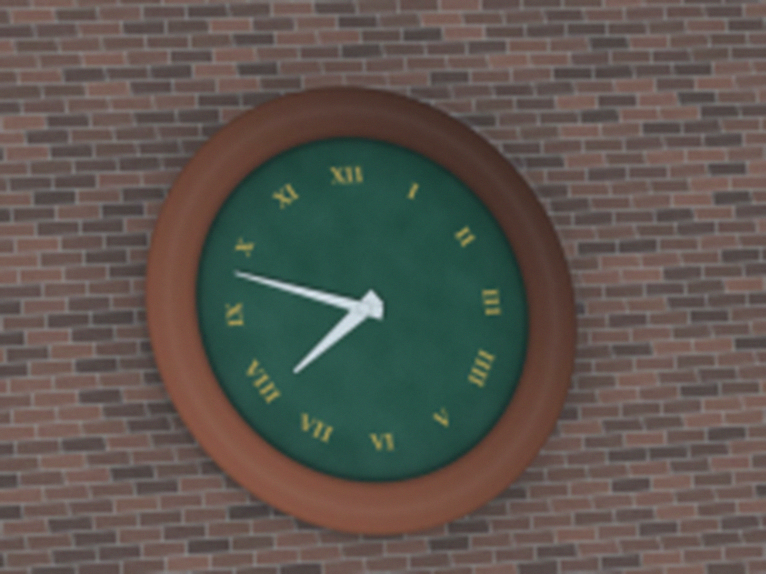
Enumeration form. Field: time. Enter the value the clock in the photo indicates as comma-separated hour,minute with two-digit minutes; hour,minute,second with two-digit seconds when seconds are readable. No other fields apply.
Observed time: 7,48
